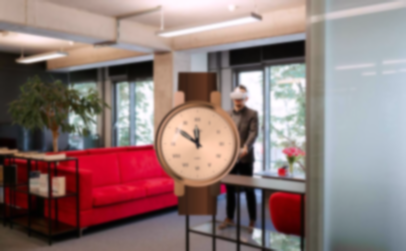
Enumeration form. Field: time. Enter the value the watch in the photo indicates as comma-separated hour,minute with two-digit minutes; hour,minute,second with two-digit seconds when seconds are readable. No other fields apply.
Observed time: 11,51
